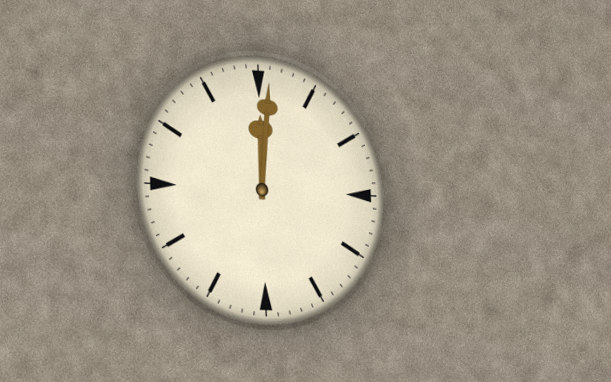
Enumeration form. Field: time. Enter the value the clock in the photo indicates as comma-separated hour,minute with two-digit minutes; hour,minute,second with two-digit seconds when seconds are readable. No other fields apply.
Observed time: 12,01
